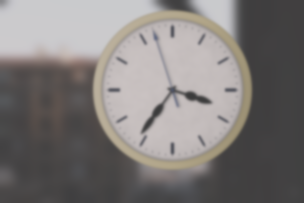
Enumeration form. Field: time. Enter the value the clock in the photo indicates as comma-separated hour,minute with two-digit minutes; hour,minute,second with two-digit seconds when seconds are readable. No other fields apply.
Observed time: 3,35,57
